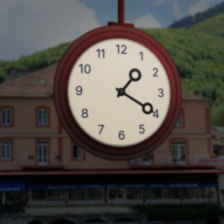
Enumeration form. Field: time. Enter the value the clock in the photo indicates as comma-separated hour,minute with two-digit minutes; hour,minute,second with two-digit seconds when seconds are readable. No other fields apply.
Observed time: 1,20
